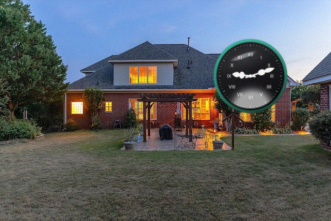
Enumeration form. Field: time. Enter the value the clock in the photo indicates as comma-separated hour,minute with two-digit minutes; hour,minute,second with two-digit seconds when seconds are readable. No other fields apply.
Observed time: 9,12
